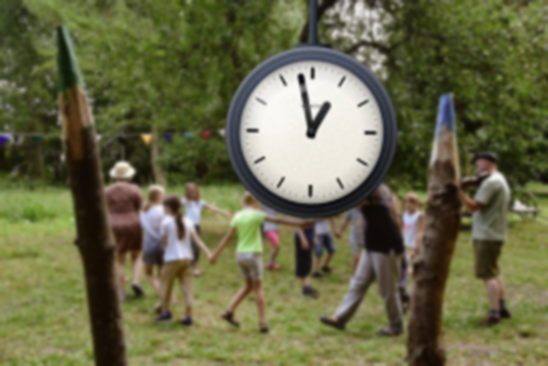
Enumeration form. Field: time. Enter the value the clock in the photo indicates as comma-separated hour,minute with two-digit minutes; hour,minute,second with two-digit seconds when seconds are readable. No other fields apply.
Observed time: 12,58
